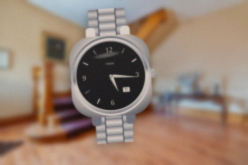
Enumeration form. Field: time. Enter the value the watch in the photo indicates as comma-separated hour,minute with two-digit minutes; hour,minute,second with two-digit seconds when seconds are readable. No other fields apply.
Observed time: 5,16
